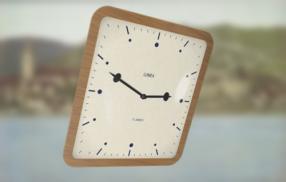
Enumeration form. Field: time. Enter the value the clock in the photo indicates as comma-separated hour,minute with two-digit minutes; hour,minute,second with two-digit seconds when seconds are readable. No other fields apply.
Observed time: 2,49
